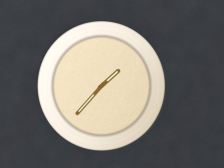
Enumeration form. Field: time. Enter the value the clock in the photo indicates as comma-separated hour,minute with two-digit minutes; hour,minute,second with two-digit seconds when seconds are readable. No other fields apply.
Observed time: 1,37
